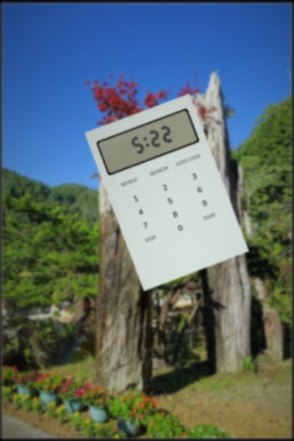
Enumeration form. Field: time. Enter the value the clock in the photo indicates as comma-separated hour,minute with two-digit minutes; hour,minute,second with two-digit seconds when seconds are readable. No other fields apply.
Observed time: 5,22
